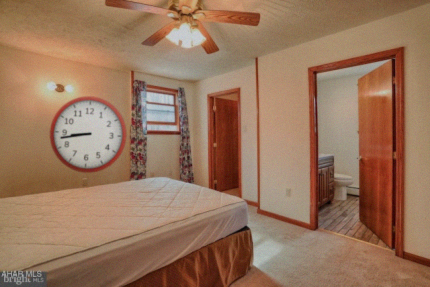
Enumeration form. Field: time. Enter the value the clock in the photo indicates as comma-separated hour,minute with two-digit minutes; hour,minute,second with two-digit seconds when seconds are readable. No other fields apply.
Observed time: 8,43
